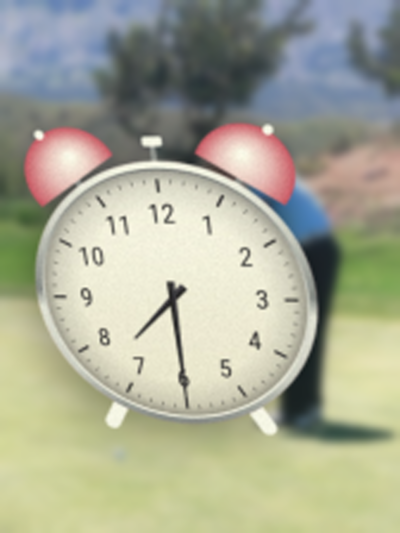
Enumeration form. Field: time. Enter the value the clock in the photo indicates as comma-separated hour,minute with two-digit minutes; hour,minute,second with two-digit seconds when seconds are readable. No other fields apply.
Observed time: 7,30
